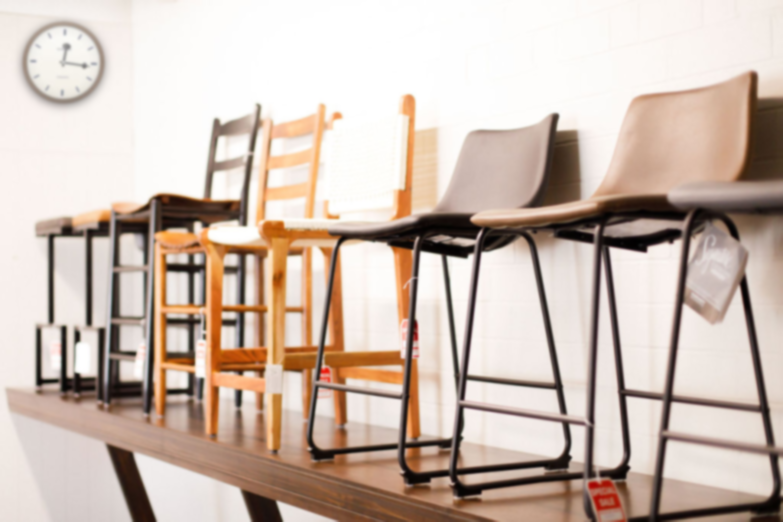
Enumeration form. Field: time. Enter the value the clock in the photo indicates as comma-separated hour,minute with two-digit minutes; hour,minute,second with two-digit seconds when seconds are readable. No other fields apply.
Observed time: 12,16
